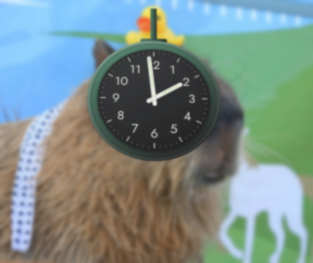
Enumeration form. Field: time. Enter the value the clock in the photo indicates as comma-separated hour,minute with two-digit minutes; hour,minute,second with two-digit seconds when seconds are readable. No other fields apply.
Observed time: 1,59
